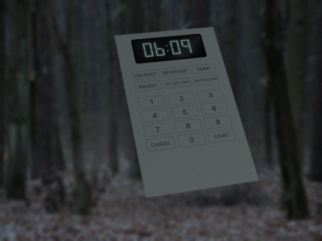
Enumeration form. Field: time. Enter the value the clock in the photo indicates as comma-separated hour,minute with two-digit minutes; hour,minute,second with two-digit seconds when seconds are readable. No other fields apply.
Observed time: 6,09
